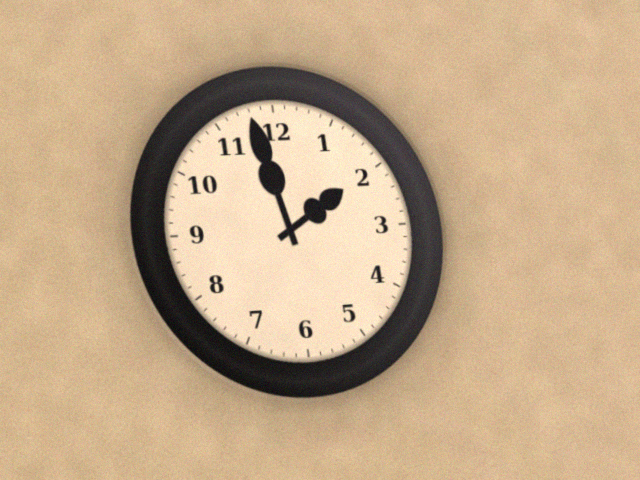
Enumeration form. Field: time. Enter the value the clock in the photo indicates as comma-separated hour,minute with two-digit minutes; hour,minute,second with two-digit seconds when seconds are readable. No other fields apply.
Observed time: 1,58
